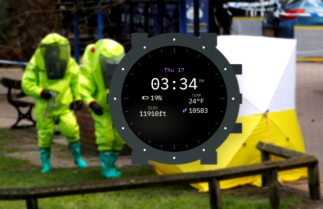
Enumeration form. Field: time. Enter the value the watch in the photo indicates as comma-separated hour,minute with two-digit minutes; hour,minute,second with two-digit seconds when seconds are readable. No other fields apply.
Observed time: 3,34
